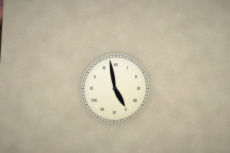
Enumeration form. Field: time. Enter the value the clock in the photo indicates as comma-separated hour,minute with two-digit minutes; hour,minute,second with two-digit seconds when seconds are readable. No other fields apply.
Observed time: 4,58
